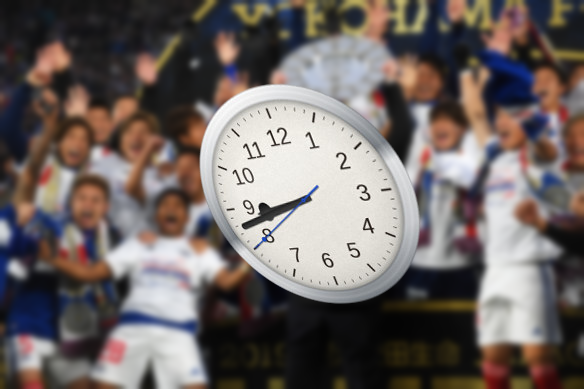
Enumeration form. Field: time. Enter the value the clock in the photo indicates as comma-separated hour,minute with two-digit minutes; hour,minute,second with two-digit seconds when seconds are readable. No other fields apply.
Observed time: 8,42,40
